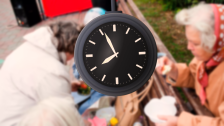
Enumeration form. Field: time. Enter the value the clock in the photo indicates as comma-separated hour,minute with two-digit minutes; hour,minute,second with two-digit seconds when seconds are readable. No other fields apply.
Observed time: 7,56
